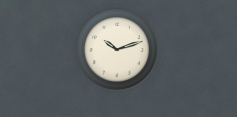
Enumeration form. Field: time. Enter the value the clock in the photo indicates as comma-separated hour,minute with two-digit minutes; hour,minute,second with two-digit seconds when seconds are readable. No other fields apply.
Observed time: 10,12
